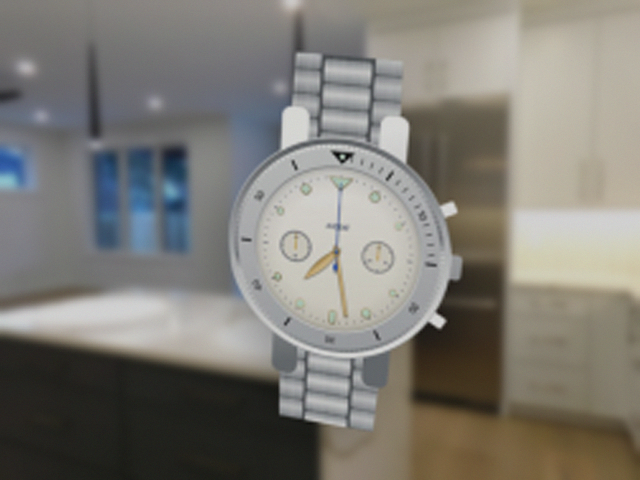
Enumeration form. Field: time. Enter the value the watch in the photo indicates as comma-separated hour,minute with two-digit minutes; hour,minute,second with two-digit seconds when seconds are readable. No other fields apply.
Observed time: 7,28
